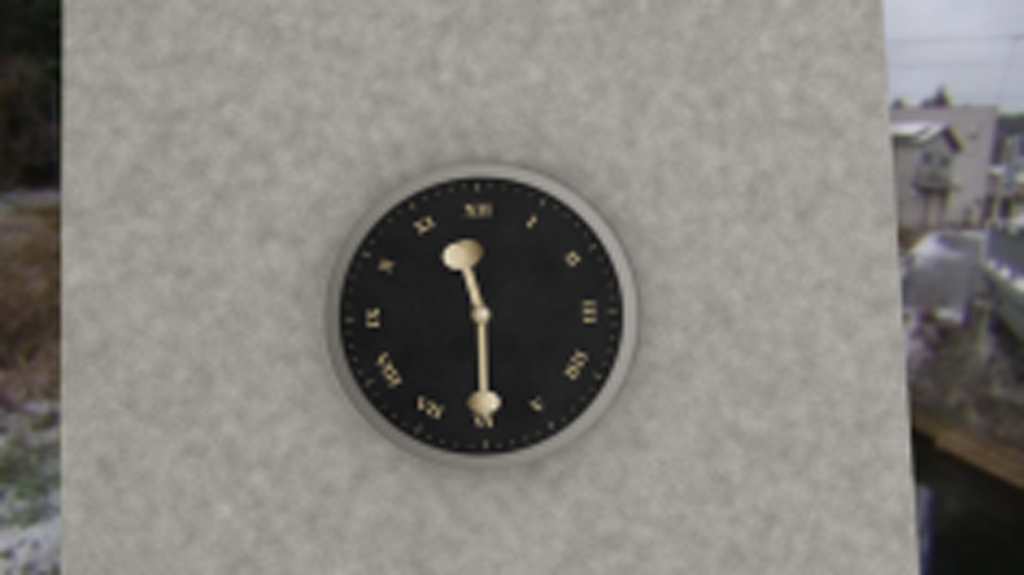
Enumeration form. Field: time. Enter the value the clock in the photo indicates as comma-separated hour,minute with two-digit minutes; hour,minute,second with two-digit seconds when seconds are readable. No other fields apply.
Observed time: 11,30
